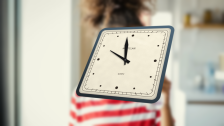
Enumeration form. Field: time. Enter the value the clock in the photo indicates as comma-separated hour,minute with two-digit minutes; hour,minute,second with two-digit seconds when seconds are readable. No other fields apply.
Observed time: 9,58
